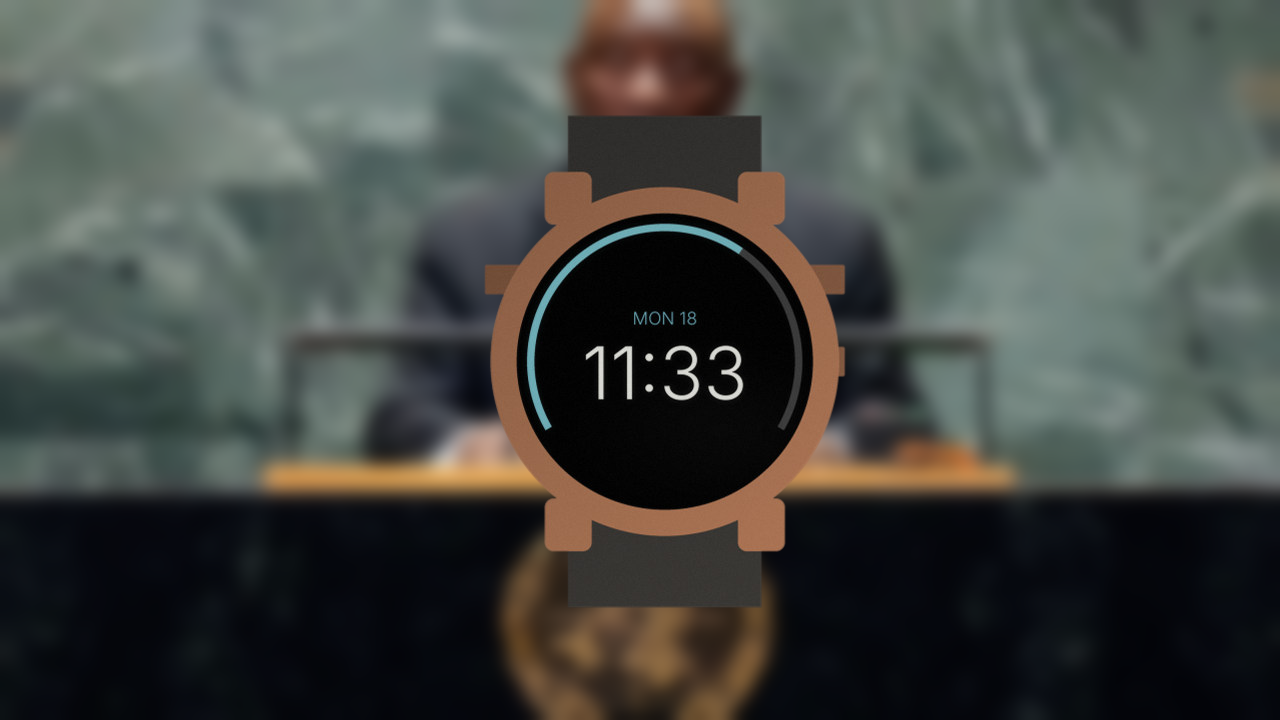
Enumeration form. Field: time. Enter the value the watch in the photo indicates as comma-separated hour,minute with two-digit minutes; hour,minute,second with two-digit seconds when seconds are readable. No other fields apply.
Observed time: 11,33
